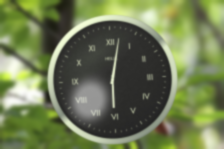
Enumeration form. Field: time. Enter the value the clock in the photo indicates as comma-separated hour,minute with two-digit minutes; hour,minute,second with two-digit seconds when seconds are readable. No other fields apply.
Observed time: 6,02
